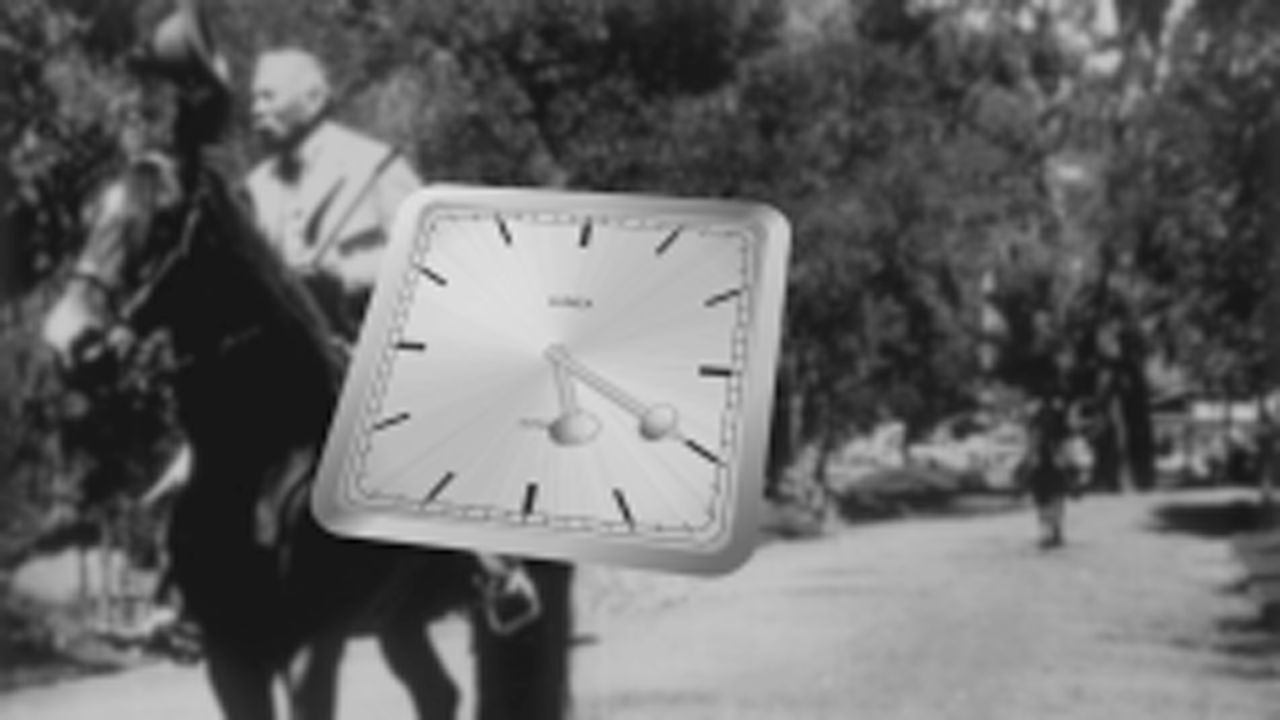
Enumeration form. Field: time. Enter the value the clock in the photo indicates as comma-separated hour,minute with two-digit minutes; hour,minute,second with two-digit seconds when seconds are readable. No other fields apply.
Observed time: 5,20
